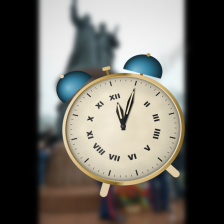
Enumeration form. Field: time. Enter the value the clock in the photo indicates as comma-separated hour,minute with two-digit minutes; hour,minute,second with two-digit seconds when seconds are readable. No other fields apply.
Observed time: 12,05
